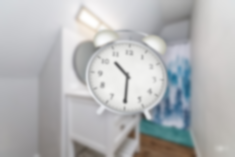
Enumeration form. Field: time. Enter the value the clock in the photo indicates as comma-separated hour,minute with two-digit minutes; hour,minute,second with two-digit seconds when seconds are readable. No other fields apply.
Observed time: 10,30
